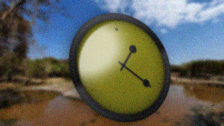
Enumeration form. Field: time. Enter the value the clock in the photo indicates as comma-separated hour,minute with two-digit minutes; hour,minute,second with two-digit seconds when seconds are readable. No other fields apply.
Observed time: 1,22
